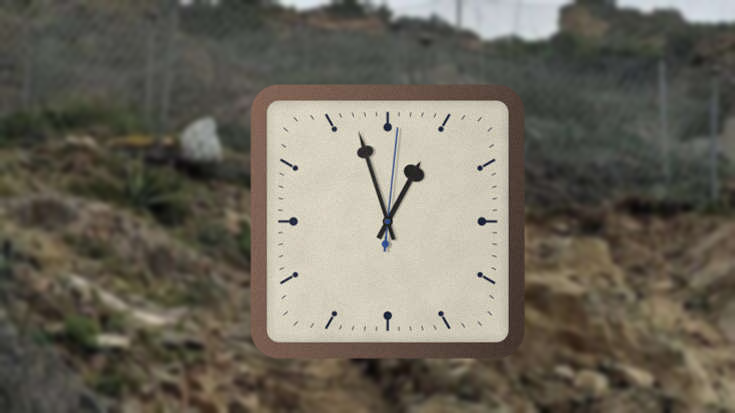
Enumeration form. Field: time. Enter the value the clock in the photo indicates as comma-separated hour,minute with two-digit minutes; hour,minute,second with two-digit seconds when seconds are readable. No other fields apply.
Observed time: 12,57,01
